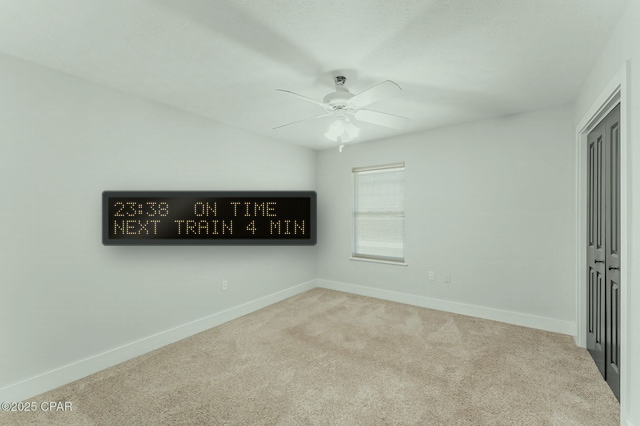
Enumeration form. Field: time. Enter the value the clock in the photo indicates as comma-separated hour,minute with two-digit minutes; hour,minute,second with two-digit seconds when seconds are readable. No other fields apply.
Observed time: 23,38
